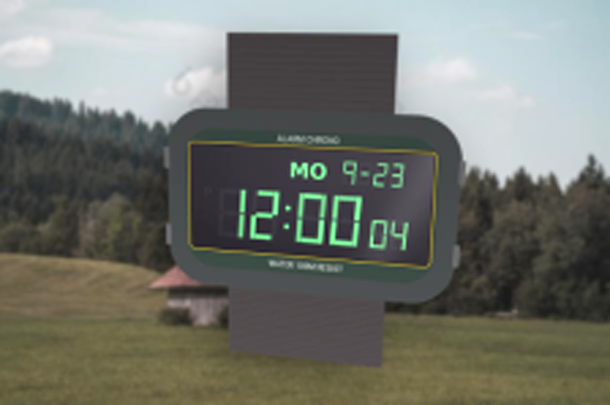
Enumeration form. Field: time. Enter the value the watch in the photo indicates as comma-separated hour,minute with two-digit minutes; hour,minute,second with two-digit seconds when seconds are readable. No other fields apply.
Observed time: 12,00,04
